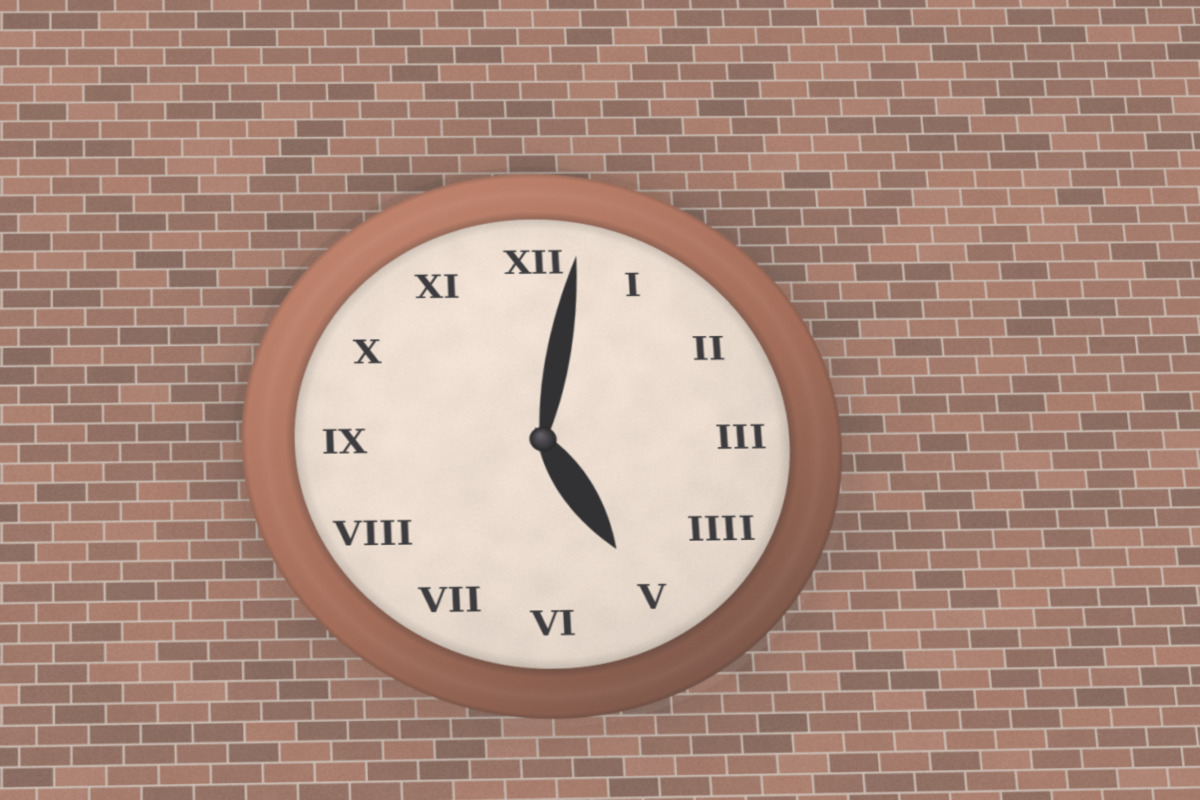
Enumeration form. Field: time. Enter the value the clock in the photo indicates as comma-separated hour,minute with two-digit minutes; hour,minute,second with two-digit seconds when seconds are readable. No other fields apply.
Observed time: 5,02
